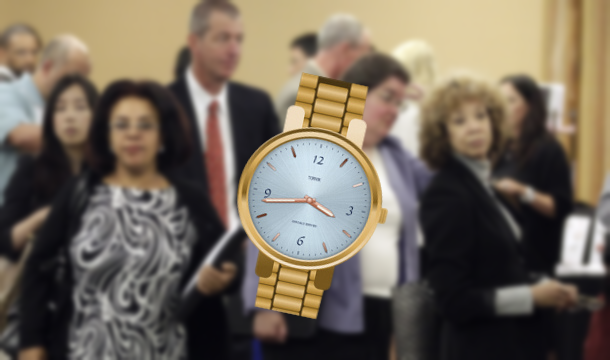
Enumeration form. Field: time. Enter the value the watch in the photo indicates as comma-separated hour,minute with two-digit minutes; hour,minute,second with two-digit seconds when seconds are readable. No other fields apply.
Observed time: 3,43
